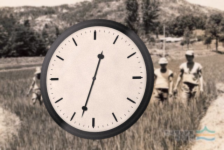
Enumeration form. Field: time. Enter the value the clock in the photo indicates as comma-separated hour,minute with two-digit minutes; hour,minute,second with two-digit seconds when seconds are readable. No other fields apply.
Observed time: 12,33
